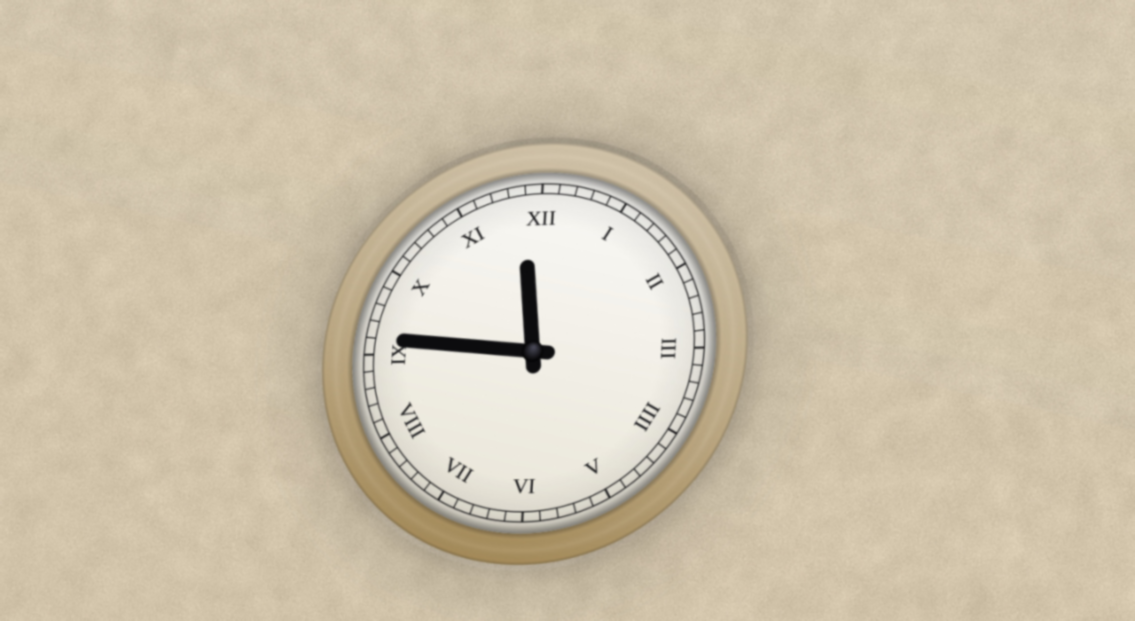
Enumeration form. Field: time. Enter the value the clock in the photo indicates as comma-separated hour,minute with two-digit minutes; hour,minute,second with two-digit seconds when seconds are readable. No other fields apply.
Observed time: 11,46
